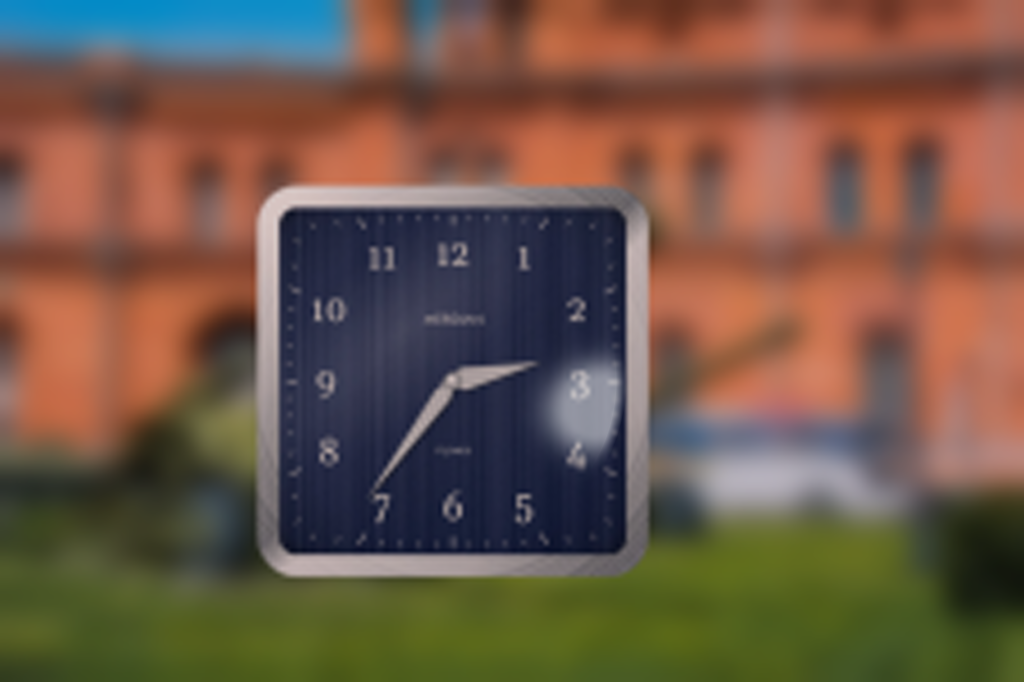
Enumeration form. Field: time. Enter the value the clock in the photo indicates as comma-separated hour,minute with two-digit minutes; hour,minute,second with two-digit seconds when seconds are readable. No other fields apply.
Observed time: 2,36
